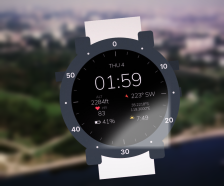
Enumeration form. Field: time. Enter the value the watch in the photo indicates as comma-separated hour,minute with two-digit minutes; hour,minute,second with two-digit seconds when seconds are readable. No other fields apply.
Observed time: 1,59
